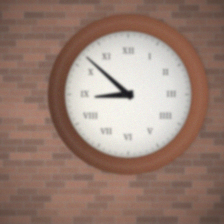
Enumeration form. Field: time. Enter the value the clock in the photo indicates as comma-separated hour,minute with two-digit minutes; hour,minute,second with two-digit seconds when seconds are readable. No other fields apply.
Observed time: 8,52
